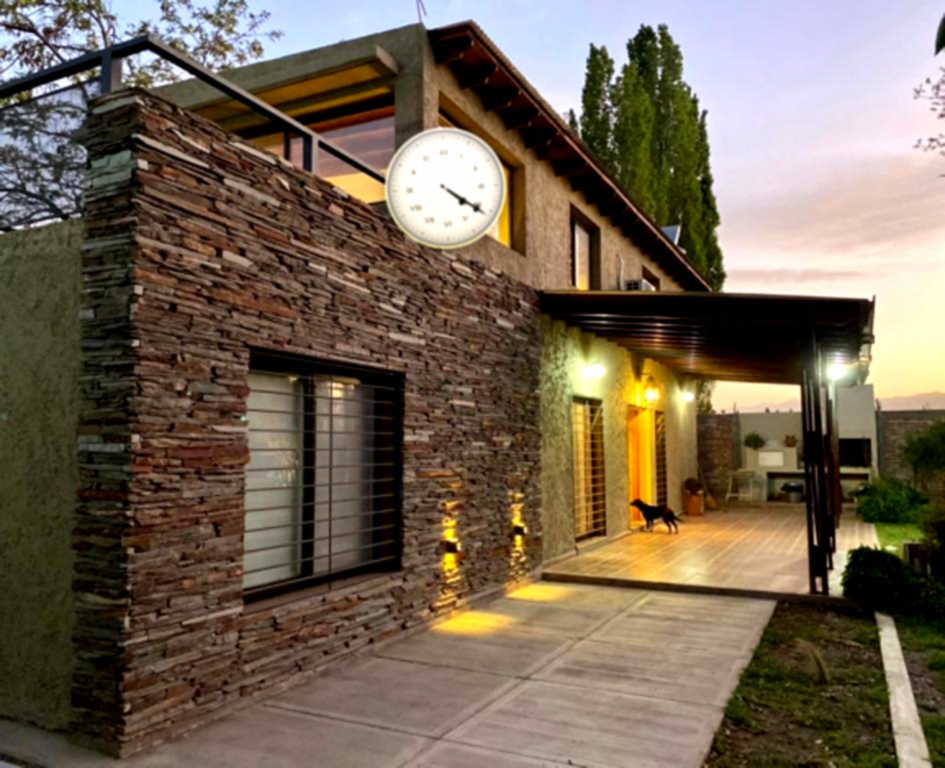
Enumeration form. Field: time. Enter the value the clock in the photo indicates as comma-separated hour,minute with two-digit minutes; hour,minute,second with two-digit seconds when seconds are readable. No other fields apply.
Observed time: 4,21
